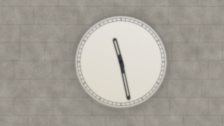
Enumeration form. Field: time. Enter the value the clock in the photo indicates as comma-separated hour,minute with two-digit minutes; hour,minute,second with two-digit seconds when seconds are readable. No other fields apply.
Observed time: 11,28
